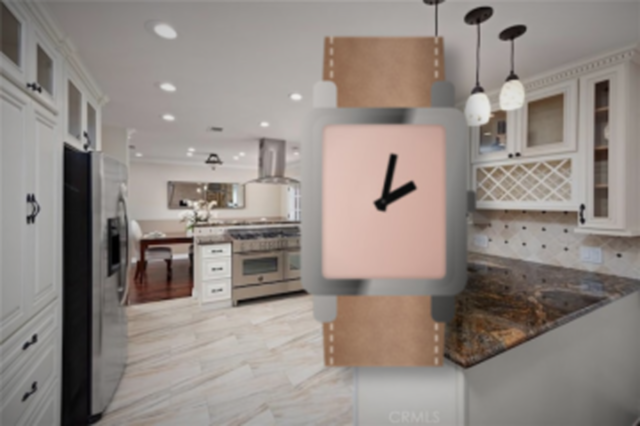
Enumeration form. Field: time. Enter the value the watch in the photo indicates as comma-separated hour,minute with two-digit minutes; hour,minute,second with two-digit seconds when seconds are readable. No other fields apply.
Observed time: 2,02
